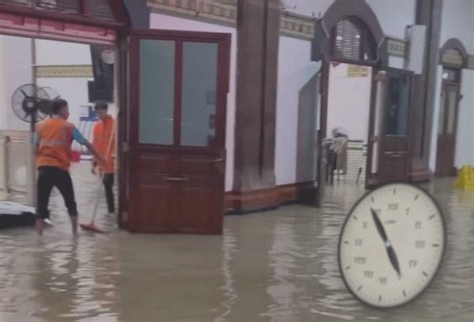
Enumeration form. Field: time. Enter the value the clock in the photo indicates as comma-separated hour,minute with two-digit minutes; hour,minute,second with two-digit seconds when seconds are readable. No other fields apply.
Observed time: 4,54
